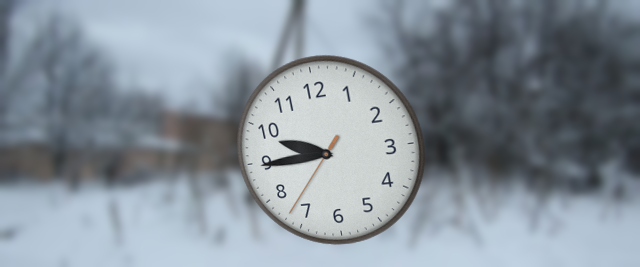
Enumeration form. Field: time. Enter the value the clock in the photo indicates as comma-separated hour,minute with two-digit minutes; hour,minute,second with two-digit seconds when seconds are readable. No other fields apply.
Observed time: 9,44,37
